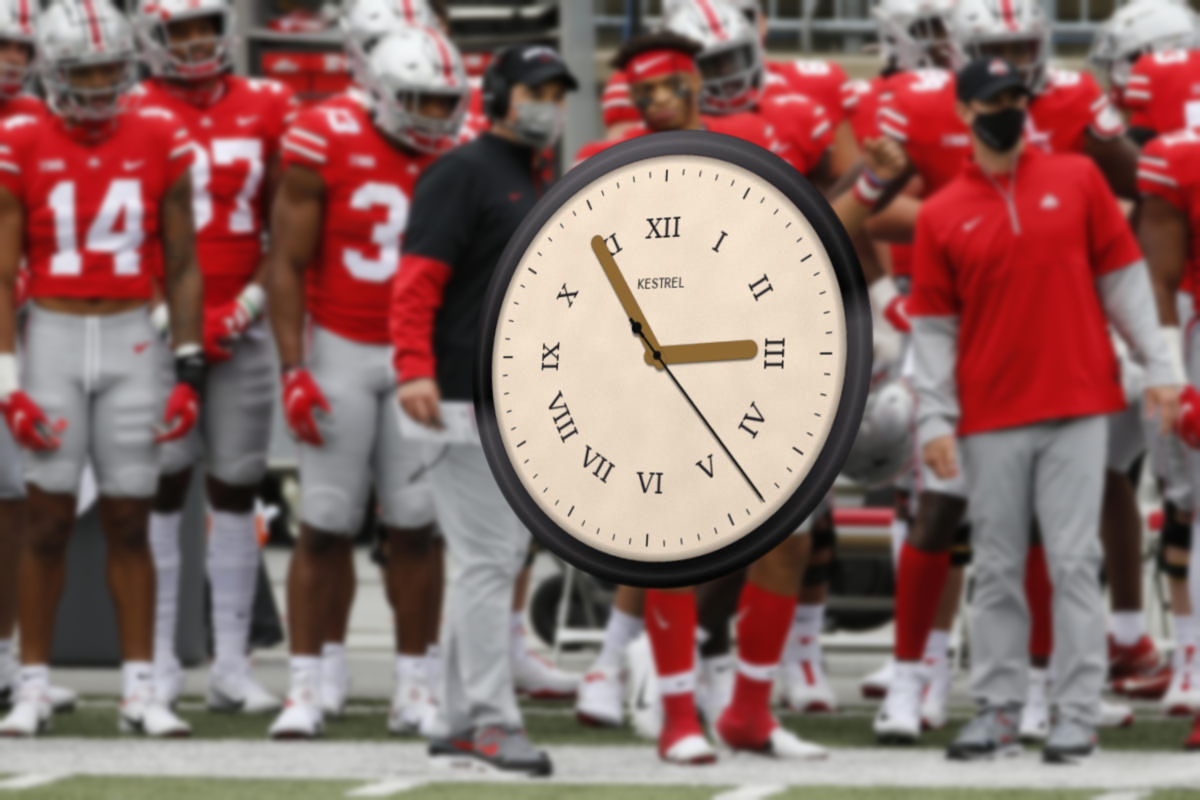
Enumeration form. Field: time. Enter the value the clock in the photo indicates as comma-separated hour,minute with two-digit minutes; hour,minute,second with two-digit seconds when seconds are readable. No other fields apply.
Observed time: 2,54,23
